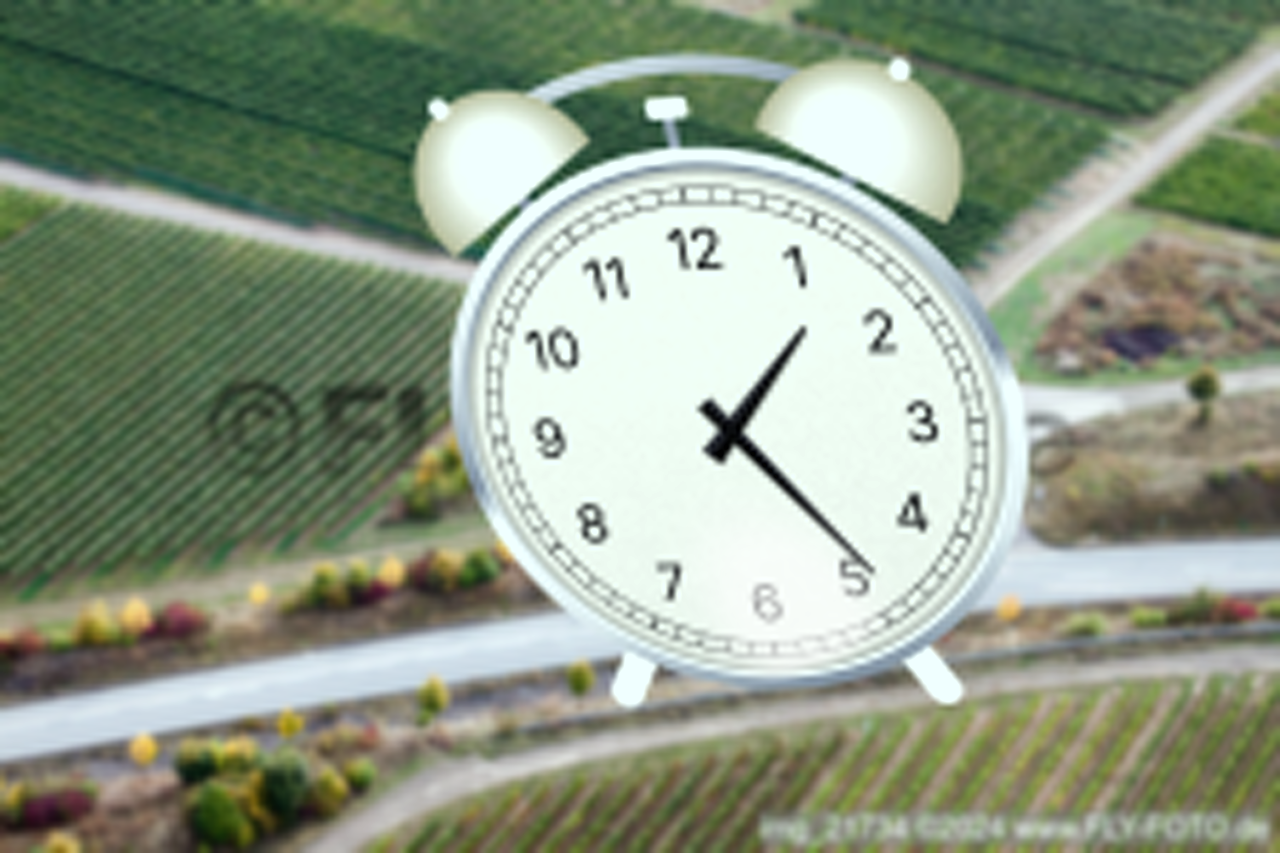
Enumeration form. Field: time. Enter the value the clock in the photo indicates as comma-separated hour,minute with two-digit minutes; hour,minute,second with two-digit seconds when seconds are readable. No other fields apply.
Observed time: 1,24
